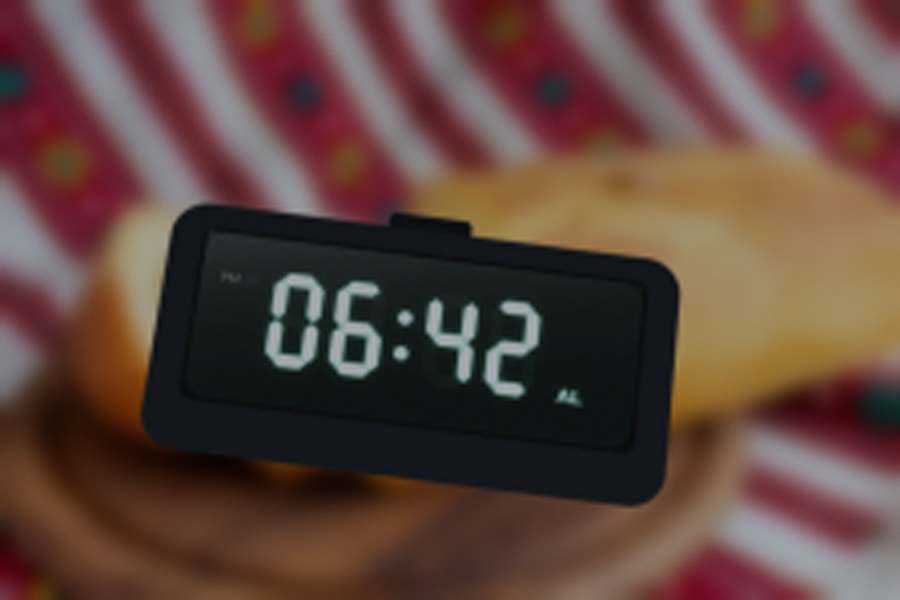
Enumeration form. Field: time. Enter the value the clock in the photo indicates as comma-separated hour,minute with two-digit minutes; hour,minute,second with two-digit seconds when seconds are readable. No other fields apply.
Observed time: 6,42
